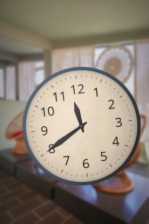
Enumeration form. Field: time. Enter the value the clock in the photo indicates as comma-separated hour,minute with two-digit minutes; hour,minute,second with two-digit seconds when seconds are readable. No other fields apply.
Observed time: 11,40
